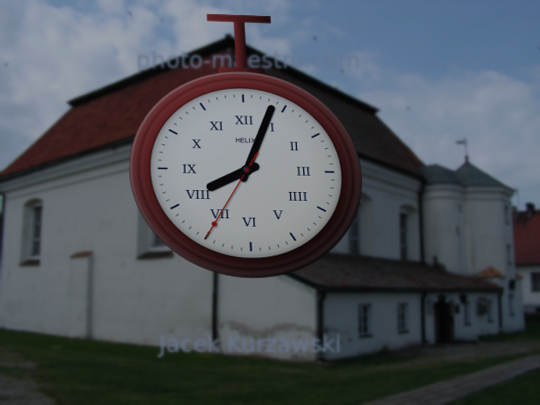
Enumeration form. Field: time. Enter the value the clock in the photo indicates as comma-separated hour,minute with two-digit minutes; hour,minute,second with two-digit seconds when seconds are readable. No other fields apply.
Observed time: 8,03,35
